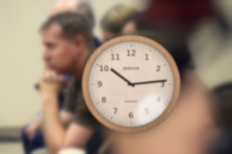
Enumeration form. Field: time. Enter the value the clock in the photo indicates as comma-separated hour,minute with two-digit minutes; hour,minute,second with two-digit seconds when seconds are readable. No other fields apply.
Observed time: 10,14
